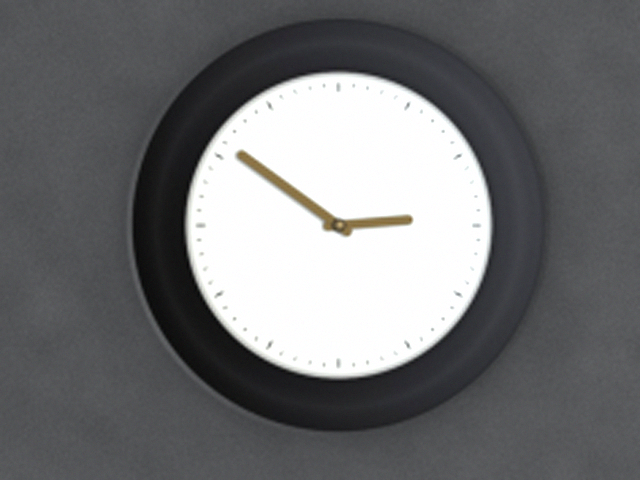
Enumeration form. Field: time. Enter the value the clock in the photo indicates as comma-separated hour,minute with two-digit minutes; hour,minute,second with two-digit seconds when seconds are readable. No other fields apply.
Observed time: 2,51
